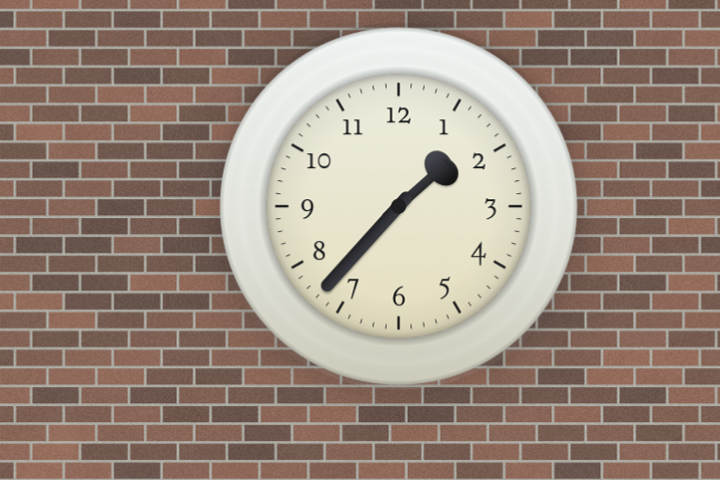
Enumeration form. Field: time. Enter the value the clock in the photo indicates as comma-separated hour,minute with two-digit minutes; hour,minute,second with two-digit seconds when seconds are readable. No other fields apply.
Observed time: 1,37
